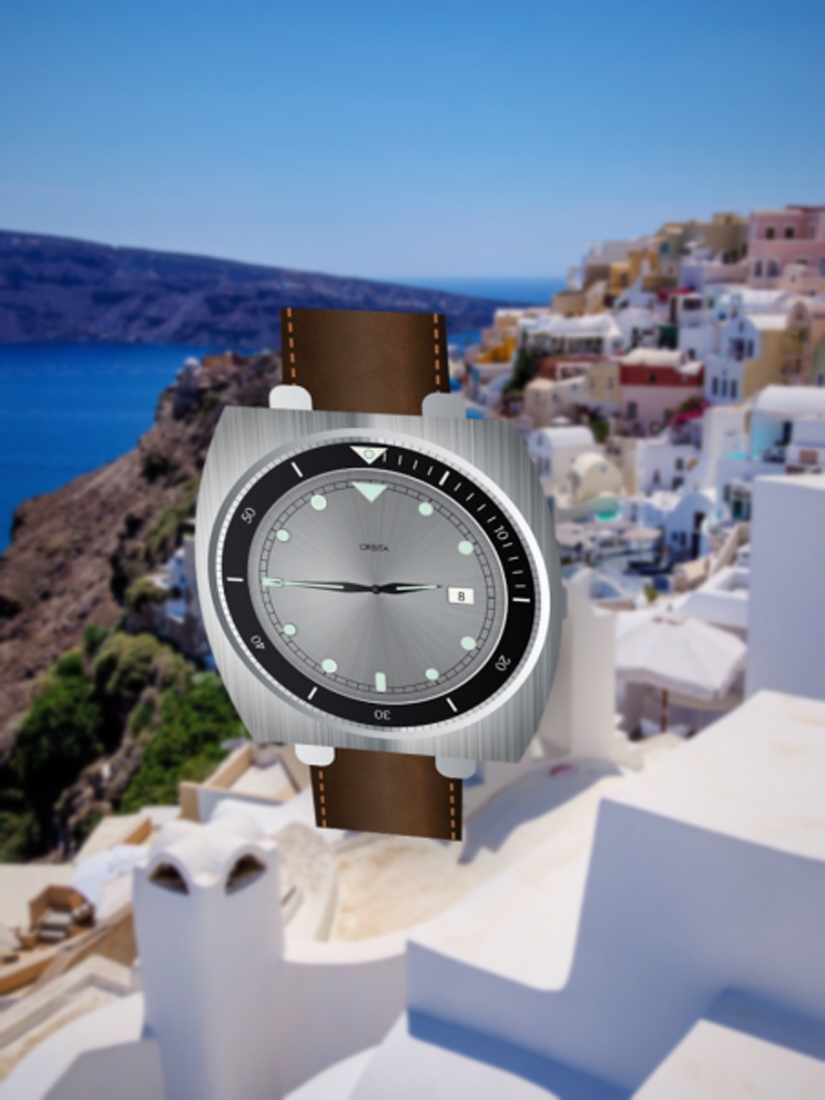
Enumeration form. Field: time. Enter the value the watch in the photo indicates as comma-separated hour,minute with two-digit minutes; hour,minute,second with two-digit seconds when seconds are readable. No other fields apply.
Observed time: 2,45
